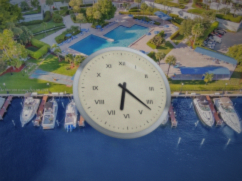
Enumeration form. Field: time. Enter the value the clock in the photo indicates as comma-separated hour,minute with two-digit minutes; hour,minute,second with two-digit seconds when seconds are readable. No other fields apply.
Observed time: 6,22
